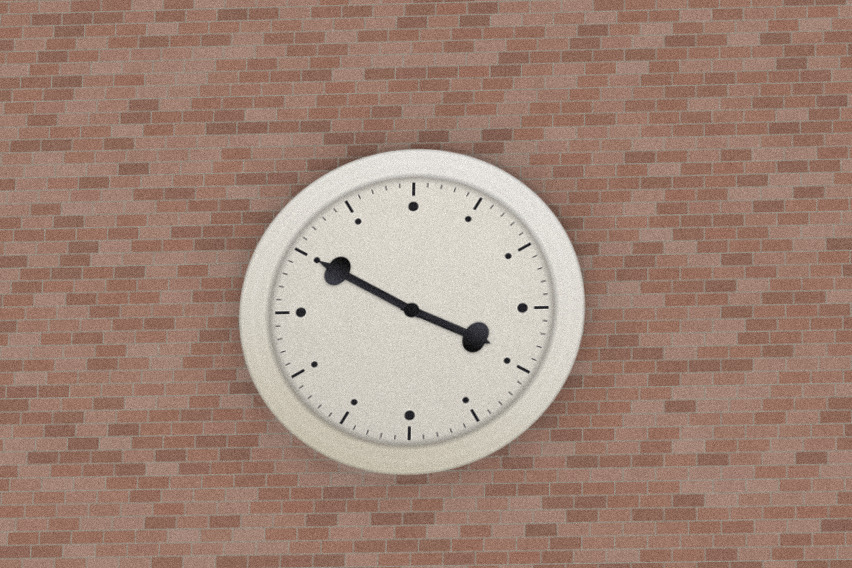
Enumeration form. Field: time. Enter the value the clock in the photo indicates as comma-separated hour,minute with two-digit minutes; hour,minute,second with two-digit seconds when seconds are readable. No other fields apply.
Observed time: 3,50
